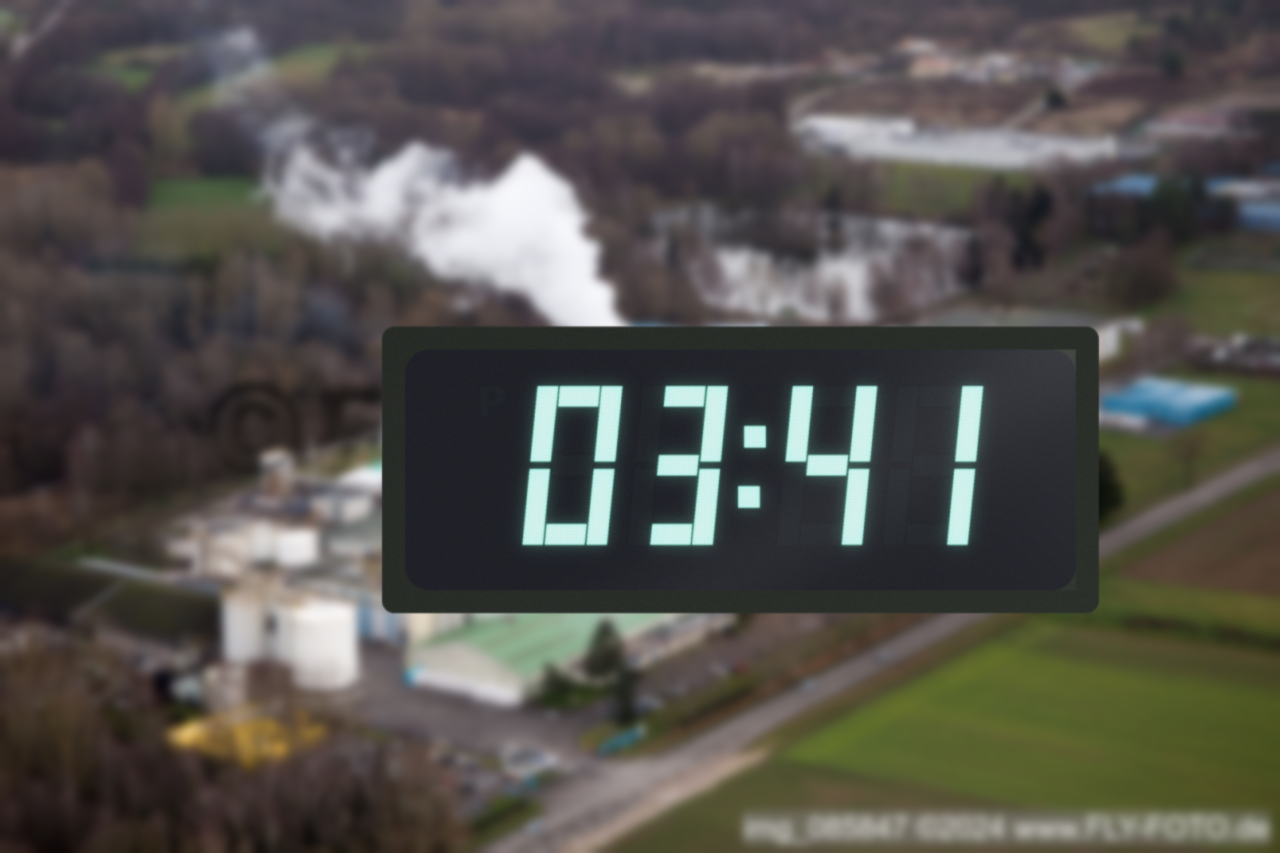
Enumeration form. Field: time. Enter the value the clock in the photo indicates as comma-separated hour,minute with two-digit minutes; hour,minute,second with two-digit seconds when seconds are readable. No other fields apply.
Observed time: 3,41
